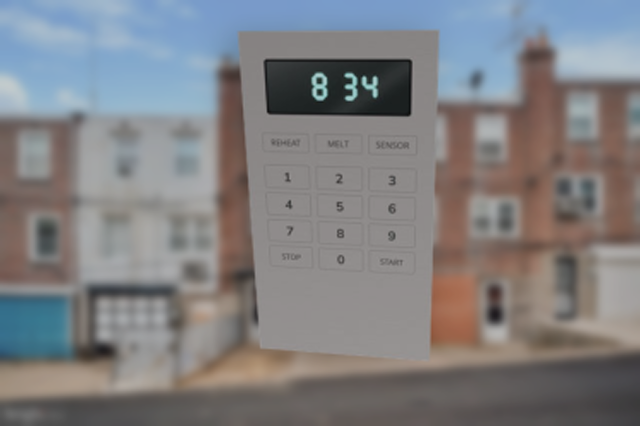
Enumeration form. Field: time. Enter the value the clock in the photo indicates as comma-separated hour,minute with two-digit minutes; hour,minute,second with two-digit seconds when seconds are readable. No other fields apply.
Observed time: 8,34
